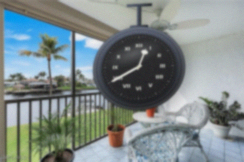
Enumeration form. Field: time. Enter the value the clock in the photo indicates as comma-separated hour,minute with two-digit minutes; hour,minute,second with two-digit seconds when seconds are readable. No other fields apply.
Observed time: 12,40
